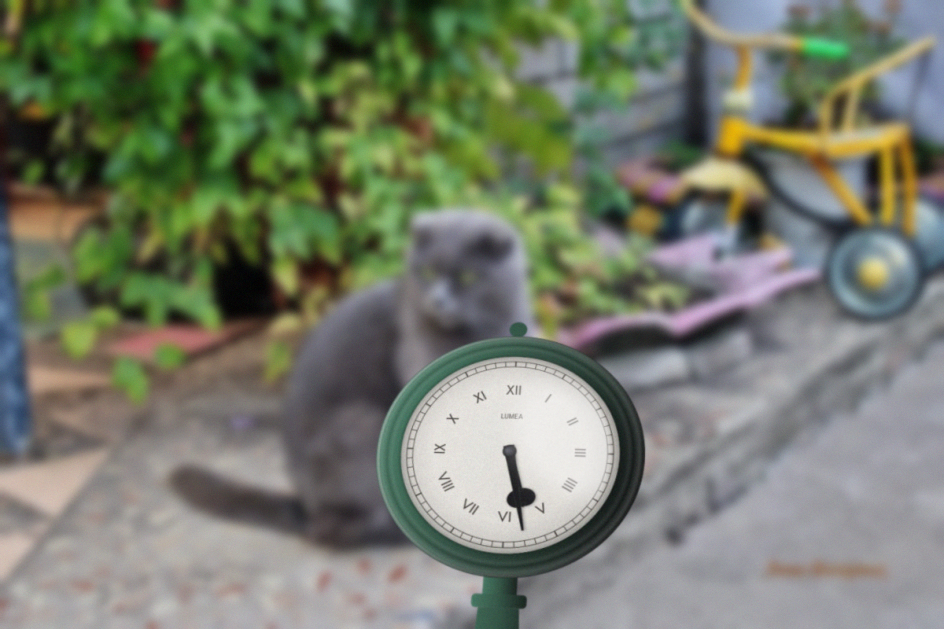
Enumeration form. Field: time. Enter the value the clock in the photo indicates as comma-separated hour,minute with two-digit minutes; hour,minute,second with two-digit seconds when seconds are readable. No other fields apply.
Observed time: 5,28
